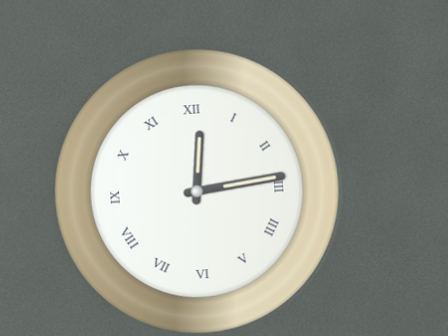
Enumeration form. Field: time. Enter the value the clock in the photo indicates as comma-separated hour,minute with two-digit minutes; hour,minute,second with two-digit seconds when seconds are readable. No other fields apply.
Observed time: 12,14
